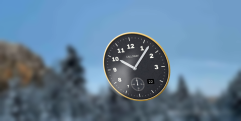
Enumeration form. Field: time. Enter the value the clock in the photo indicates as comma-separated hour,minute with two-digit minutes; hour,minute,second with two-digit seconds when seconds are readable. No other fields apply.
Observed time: 10,07
